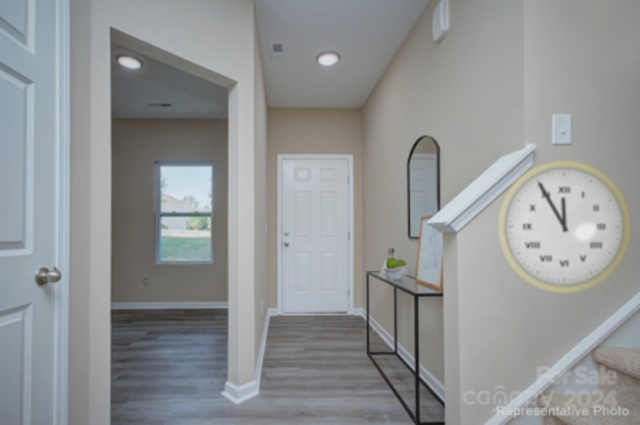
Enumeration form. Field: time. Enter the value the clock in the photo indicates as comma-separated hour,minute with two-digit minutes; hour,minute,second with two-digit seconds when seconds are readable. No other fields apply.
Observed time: 11,55
